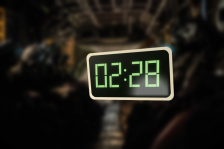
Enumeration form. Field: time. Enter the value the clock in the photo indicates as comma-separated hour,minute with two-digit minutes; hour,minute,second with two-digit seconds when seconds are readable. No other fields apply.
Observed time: 2,28
